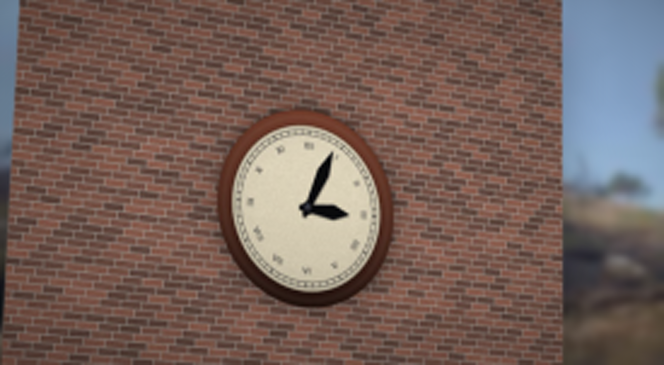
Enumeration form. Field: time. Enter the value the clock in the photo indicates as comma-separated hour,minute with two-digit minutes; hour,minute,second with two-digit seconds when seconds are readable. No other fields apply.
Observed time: 3,04
